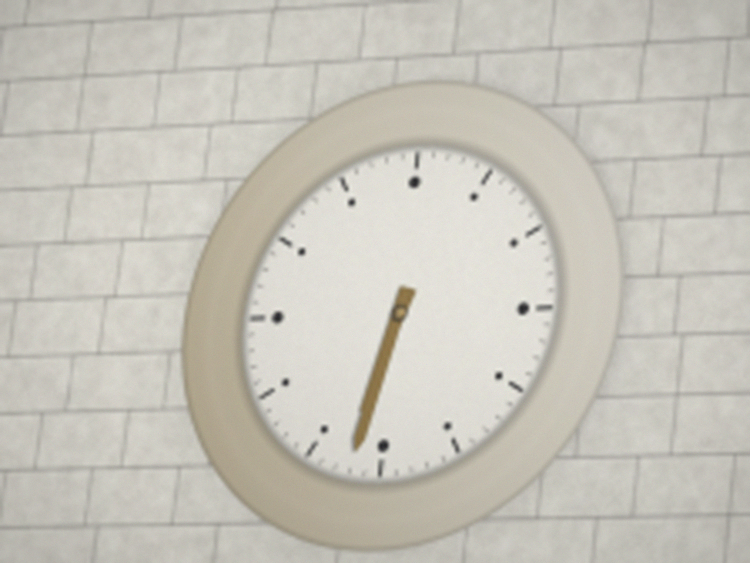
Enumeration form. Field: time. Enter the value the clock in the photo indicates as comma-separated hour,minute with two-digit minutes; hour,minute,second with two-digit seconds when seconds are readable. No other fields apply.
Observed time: 6,32
